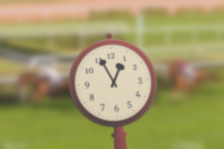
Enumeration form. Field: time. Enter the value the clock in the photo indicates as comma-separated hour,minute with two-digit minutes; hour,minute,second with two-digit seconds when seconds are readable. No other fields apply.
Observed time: 12,56
